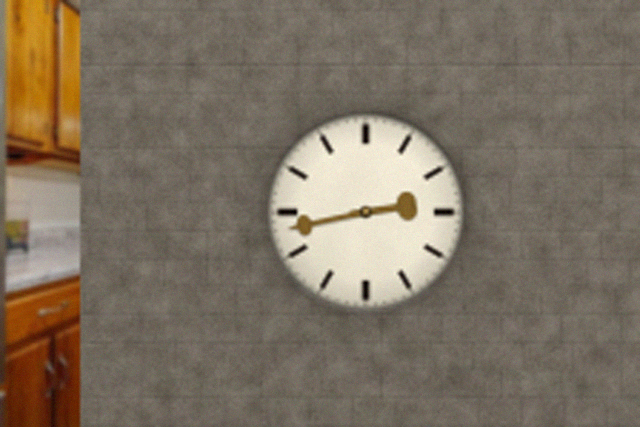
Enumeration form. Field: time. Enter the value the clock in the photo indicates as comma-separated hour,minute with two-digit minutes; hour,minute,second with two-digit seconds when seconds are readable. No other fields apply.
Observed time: 2,43
